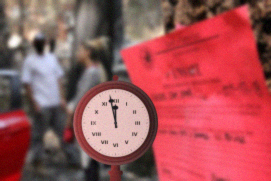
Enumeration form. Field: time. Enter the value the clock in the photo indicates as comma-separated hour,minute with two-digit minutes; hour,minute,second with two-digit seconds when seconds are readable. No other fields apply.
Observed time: 11,58
